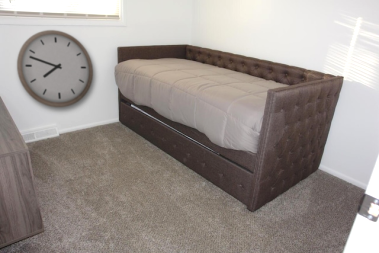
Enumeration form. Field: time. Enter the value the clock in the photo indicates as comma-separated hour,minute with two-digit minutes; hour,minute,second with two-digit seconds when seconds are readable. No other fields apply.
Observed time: 7,48
